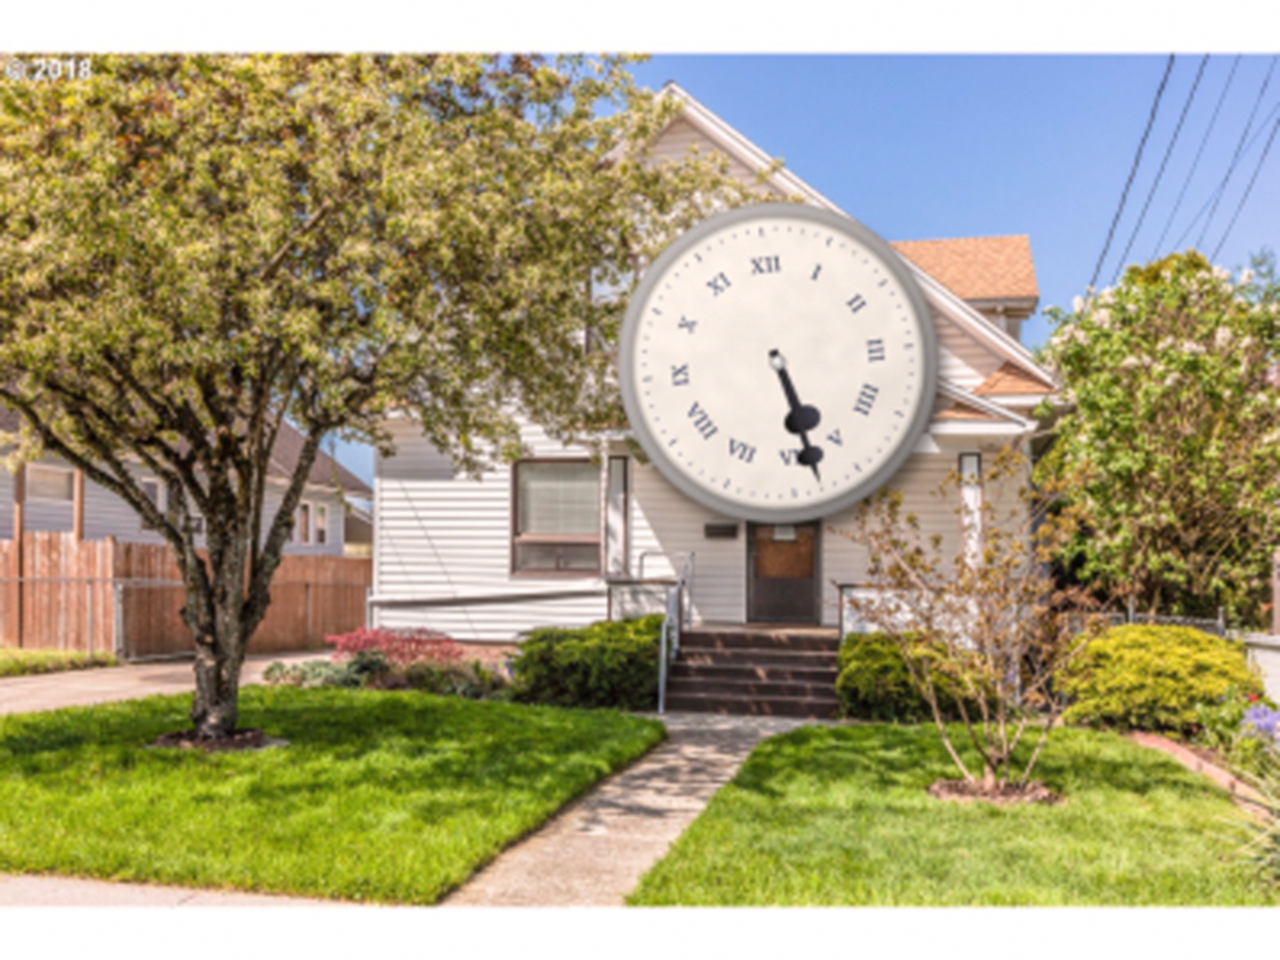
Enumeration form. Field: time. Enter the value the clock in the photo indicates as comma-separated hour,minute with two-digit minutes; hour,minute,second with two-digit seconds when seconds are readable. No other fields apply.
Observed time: 5,28
